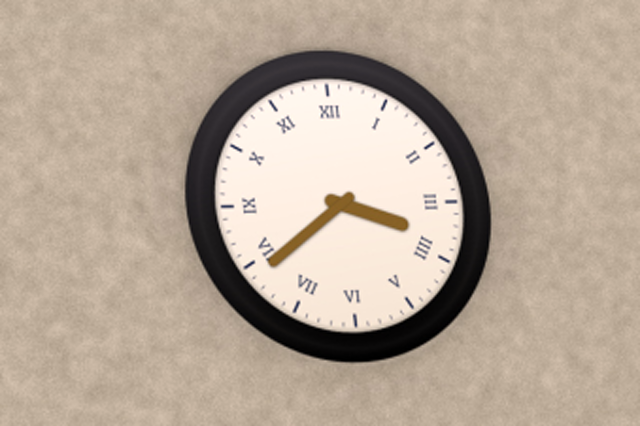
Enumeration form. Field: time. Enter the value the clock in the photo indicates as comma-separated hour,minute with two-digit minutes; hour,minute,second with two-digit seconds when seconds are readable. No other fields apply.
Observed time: 3,39
